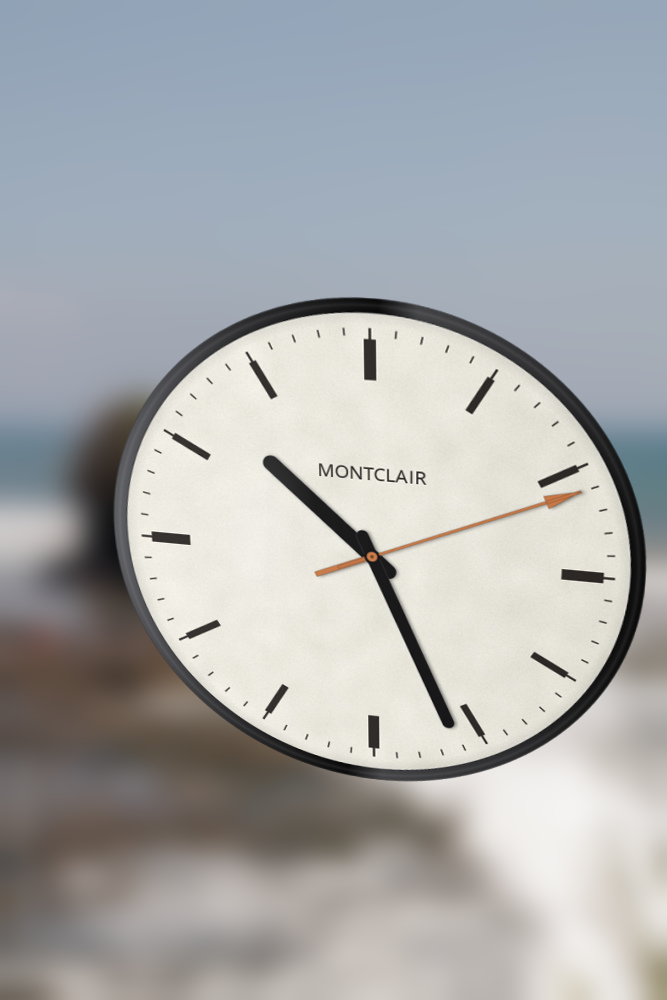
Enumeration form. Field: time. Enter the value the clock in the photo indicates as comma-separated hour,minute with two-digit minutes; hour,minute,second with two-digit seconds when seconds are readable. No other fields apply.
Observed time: 10,26,11
